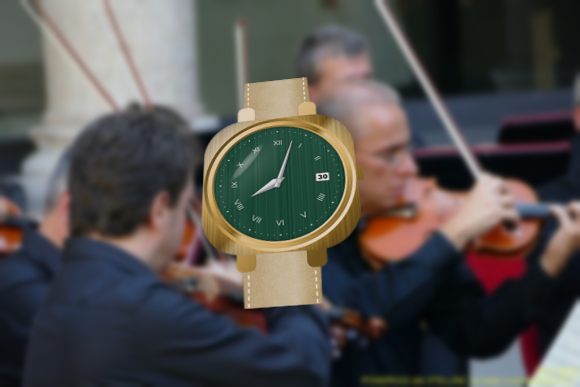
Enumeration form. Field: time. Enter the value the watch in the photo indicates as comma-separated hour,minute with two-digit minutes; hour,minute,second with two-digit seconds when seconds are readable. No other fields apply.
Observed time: 8,03
